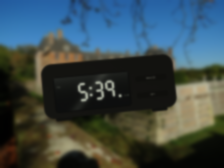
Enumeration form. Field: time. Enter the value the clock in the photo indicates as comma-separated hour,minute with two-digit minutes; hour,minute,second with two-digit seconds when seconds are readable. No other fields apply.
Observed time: 5,39
